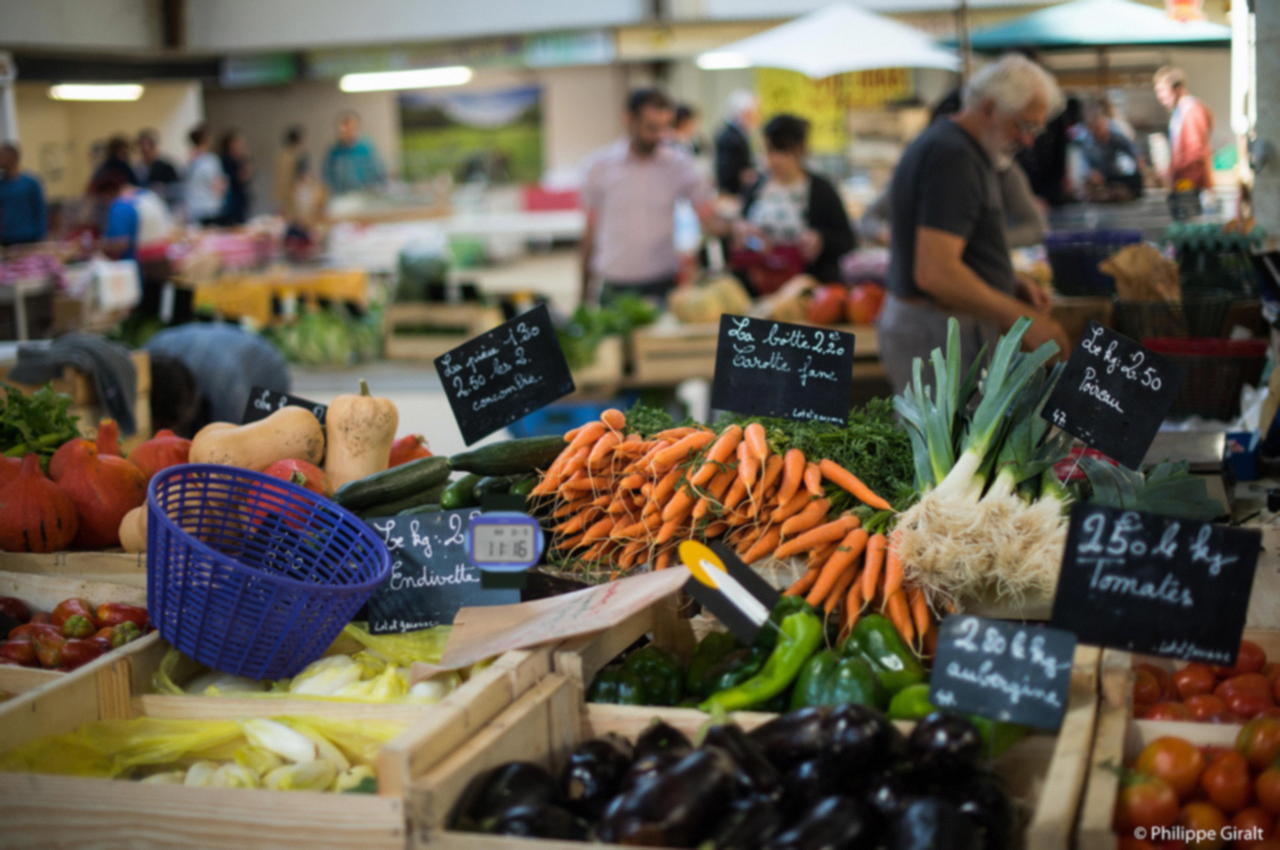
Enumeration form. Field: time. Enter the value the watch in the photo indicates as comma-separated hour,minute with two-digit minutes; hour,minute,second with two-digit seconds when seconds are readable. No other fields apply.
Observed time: 11,16
